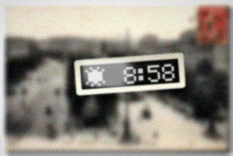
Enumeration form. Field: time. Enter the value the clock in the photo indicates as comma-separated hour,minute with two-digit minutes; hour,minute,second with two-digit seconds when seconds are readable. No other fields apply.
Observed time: 8,58
